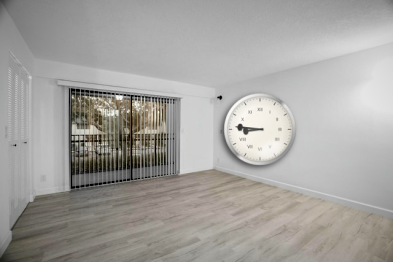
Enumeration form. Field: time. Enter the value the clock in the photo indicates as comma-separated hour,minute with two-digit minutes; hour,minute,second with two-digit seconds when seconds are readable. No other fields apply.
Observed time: 8,46
